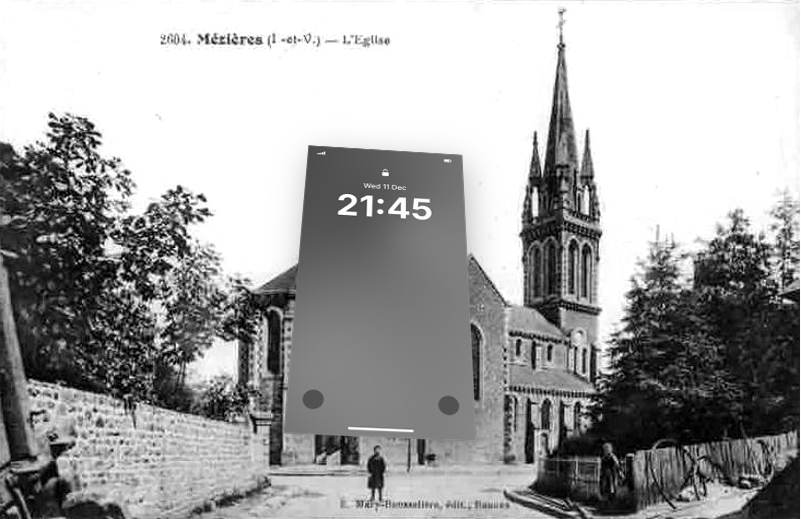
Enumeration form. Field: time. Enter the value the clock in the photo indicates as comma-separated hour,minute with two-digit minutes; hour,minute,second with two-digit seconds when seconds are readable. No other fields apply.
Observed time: 21,45
